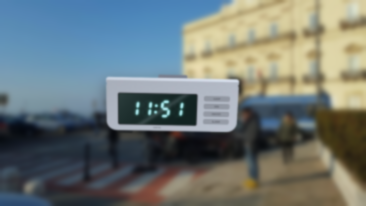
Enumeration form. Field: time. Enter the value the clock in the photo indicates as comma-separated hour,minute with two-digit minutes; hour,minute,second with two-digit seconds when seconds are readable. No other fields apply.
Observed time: 11,51
